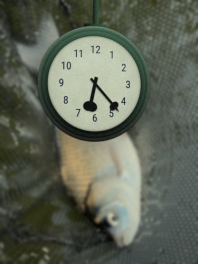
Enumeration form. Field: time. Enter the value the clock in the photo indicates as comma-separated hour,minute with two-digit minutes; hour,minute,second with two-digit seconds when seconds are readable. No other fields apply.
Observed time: 6,23
